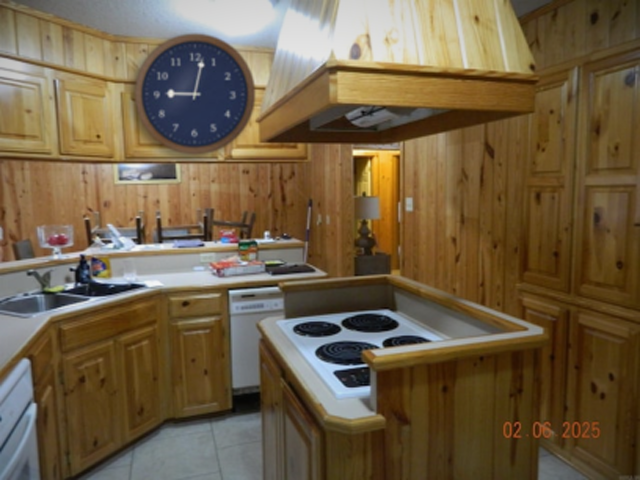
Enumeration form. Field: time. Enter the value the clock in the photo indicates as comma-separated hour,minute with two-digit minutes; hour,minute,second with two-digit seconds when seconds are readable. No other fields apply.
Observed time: 9,02
